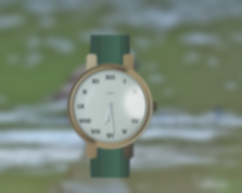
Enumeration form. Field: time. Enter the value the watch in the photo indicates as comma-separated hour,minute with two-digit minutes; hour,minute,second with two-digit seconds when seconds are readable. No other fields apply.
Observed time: 6,29
